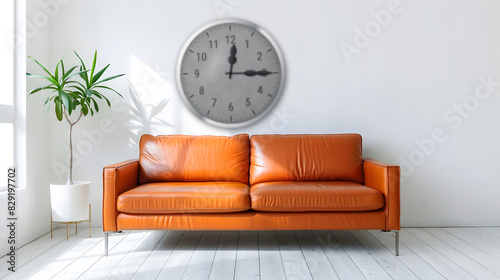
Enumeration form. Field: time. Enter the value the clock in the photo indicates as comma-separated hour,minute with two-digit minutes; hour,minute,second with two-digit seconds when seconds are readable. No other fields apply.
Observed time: 12,15
